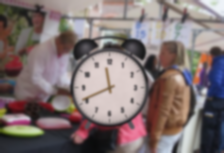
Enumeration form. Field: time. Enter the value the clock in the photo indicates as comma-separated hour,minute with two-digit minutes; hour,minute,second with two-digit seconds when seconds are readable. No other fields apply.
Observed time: 11,41
